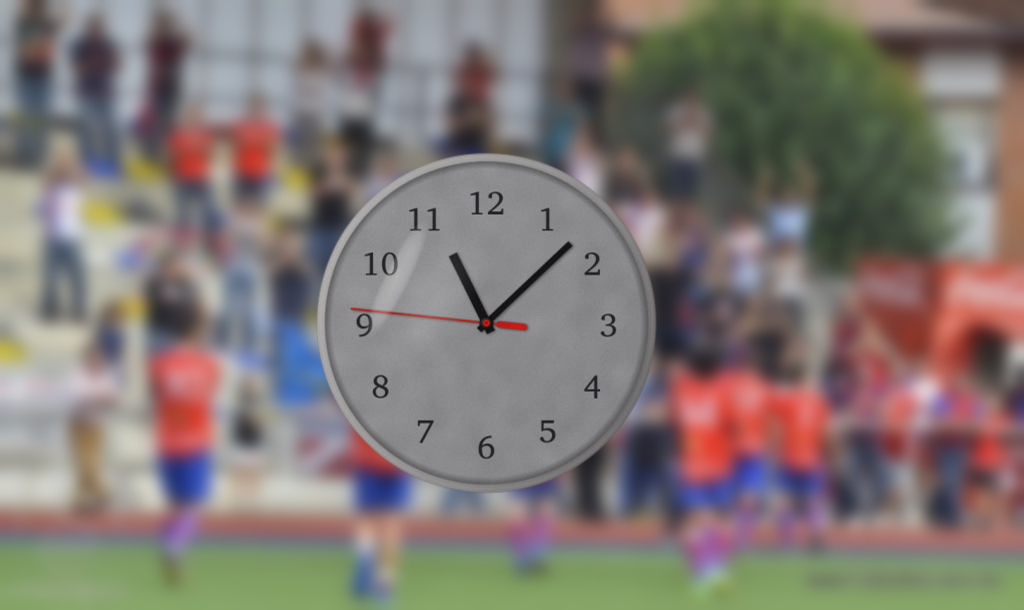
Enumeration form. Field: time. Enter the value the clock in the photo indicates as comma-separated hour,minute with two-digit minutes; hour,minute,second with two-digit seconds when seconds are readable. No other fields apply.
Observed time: 11,07,46
